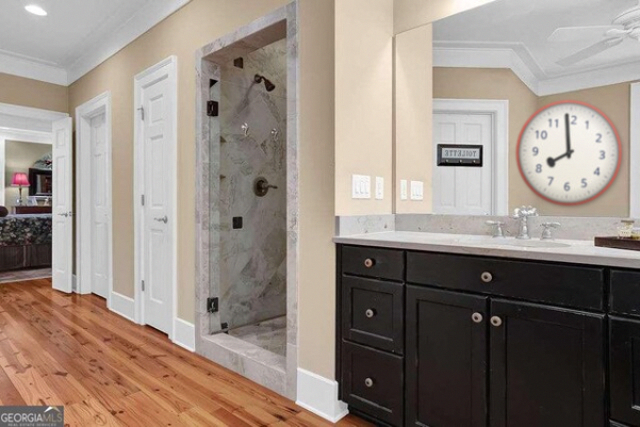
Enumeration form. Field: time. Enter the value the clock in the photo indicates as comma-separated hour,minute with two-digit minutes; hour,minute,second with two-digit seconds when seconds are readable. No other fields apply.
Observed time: 7,59
